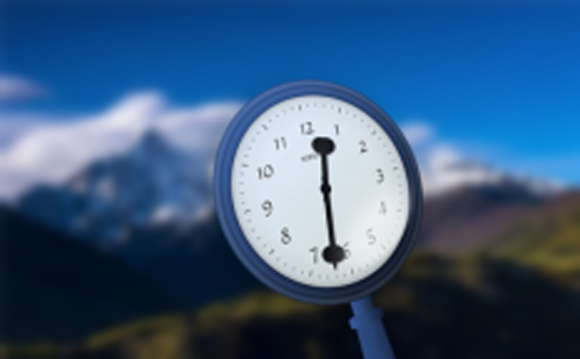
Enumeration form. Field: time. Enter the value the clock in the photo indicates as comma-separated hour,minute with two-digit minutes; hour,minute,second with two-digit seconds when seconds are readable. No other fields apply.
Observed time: 12,32
